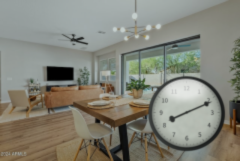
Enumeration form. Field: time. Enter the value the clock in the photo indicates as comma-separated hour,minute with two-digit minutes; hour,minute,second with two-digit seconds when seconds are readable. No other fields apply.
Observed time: 8,11
